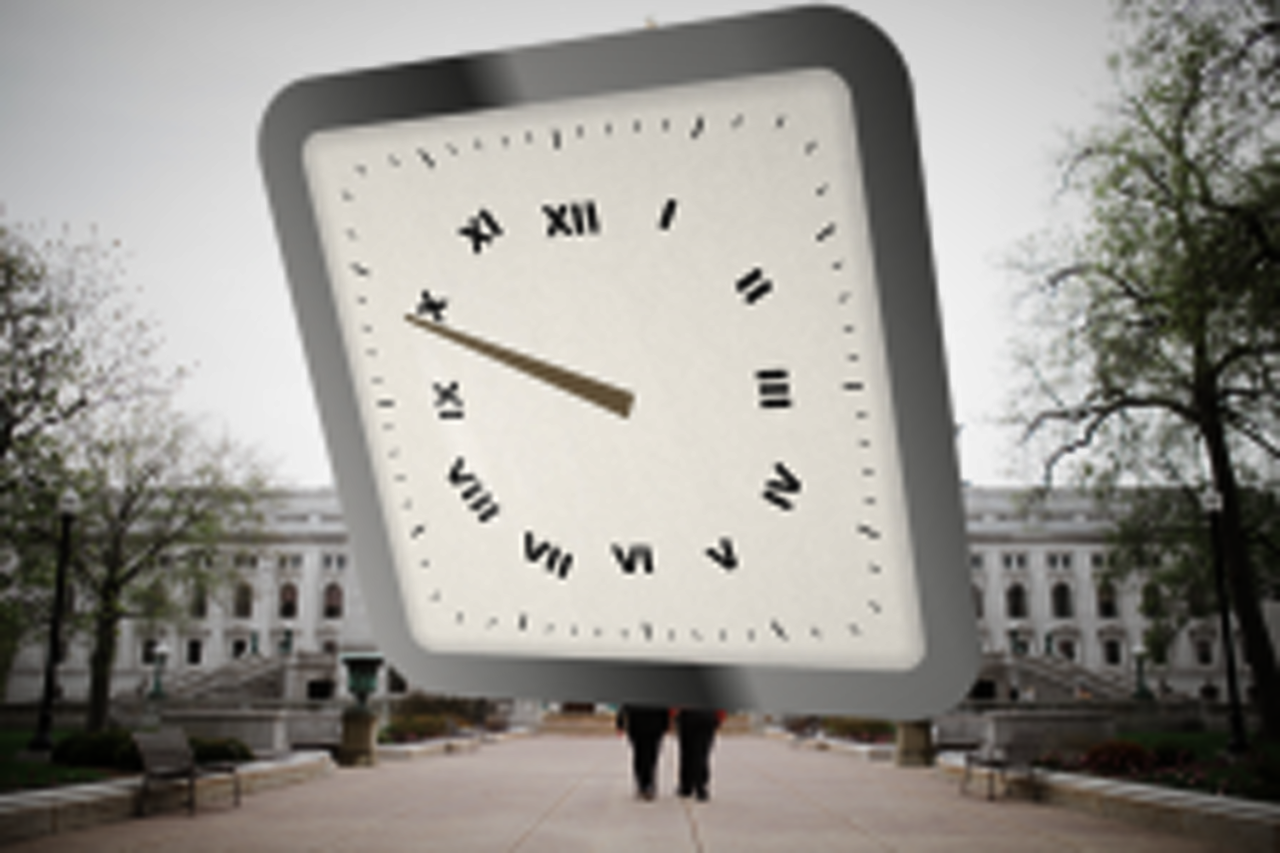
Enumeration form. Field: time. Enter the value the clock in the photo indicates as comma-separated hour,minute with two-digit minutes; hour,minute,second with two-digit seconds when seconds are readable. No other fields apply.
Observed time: 9,49
